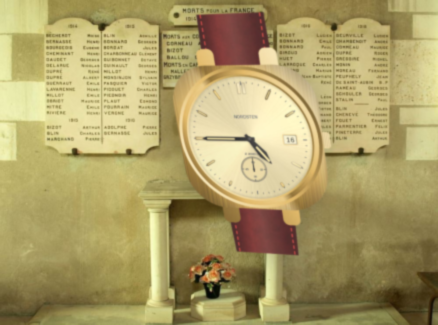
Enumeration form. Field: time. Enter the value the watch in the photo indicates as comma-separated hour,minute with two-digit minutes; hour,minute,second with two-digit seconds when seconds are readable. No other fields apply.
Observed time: 4,45
